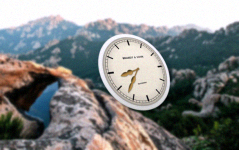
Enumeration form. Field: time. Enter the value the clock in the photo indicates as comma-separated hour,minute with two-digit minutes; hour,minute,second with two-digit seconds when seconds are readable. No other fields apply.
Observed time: 8,37
